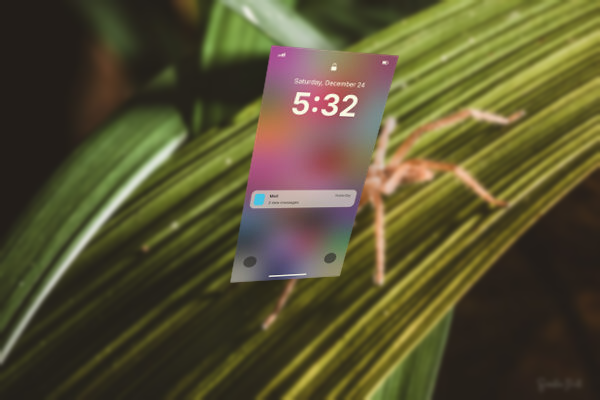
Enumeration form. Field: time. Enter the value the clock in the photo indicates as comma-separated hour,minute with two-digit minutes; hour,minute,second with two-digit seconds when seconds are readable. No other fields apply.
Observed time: 5,32
